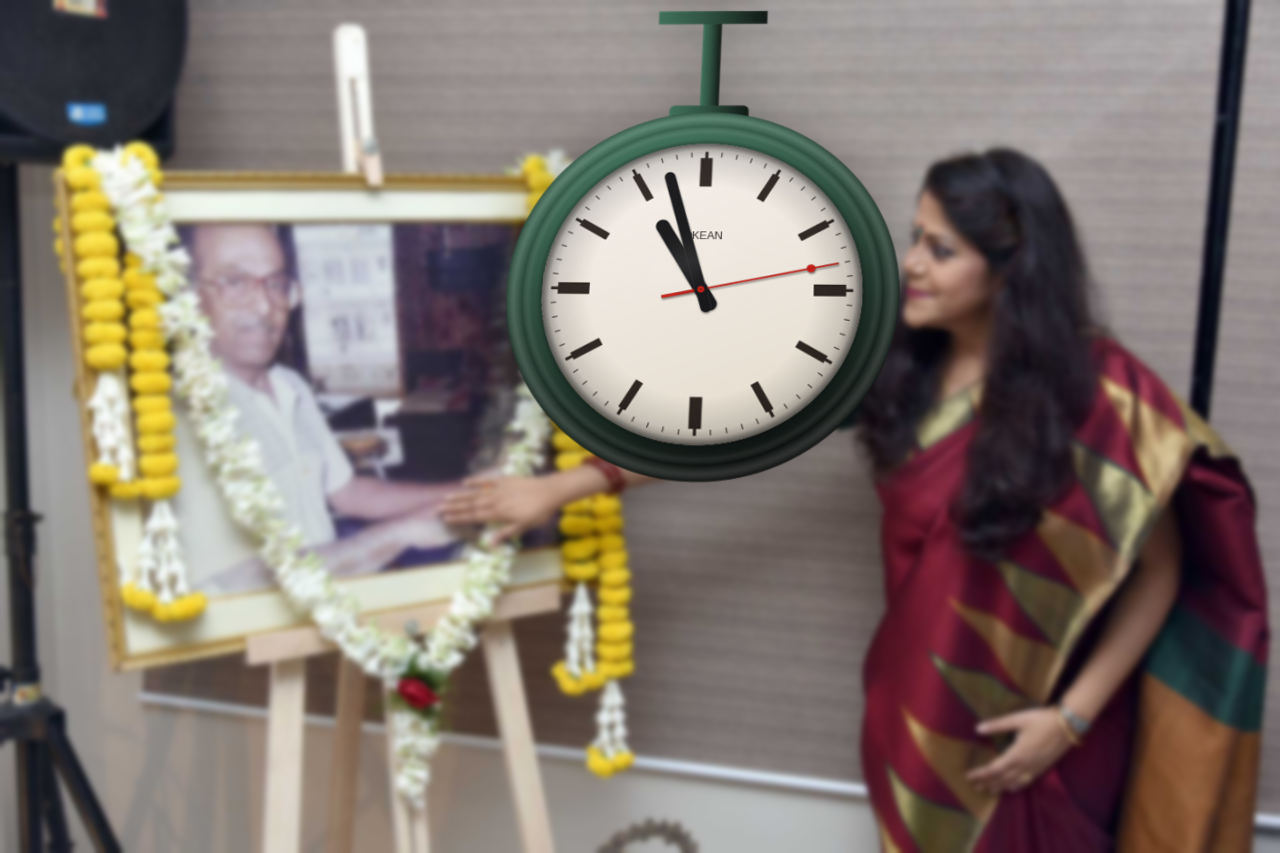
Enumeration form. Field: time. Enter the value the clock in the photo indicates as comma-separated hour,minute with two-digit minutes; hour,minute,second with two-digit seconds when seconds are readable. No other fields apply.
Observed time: 10,57,13
